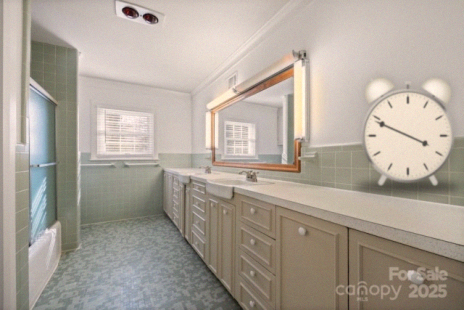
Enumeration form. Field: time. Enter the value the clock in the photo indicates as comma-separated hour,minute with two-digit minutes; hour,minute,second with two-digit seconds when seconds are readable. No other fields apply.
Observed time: 3,49
